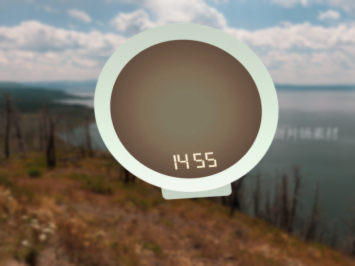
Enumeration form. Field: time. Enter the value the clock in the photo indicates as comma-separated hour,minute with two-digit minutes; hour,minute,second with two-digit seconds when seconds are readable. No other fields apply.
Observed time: 14,55
